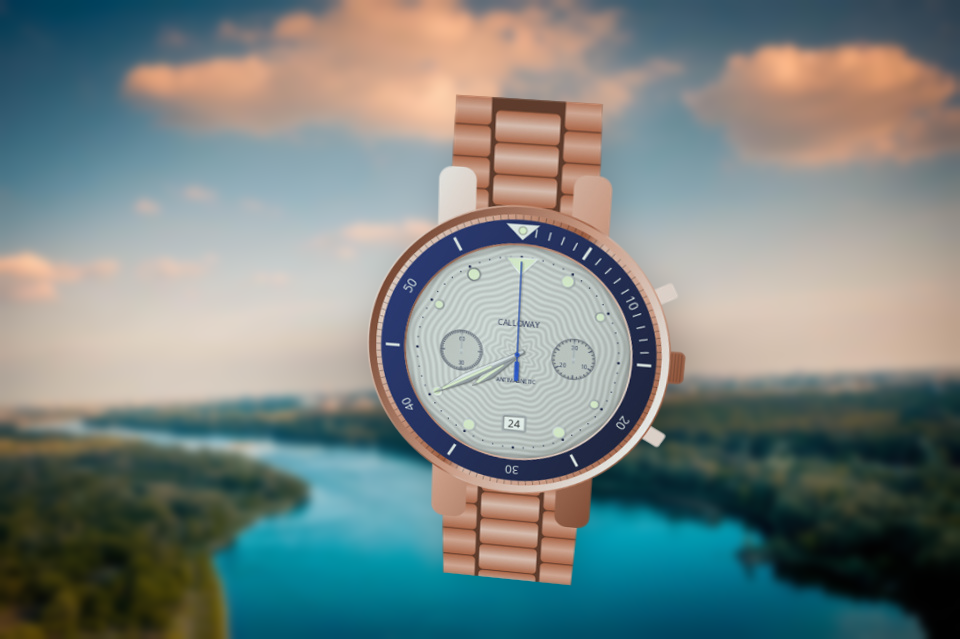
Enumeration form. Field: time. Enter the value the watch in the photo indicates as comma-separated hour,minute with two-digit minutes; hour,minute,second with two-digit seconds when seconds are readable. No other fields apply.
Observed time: 7,40
